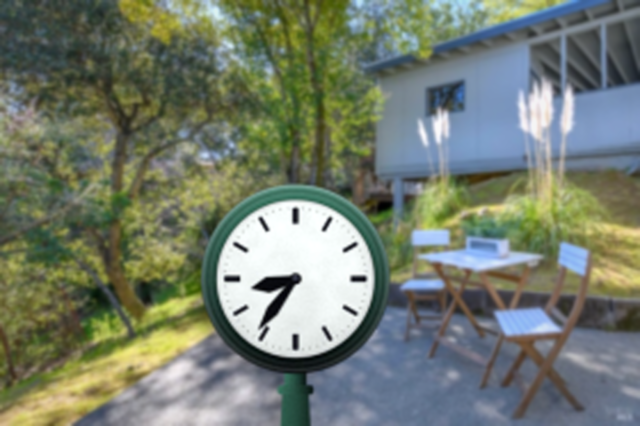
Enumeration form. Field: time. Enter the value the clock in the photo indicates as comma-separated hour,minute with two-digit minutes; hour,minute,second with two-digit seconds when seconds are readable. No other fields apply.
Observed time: 8,36
